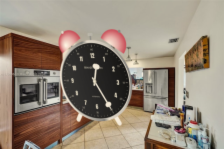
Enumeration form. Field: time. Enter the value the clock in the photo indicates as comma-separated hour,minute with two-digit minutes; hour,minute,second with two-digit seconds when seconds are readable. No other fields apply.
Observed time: 12,25
